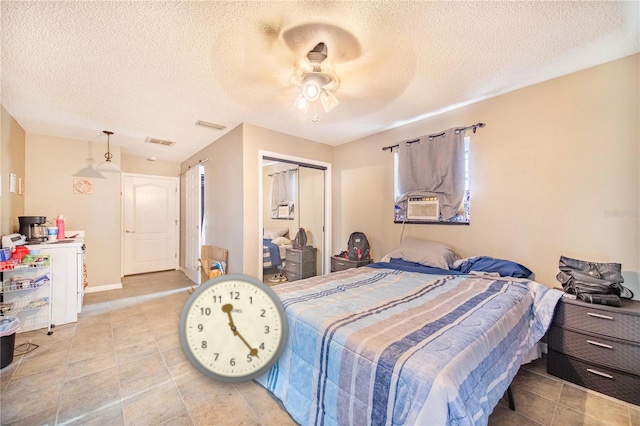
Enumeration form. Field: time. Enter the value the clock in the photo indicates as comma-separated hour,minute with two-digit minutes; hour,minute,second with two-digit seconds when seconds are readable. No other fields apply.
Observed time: 11,23
